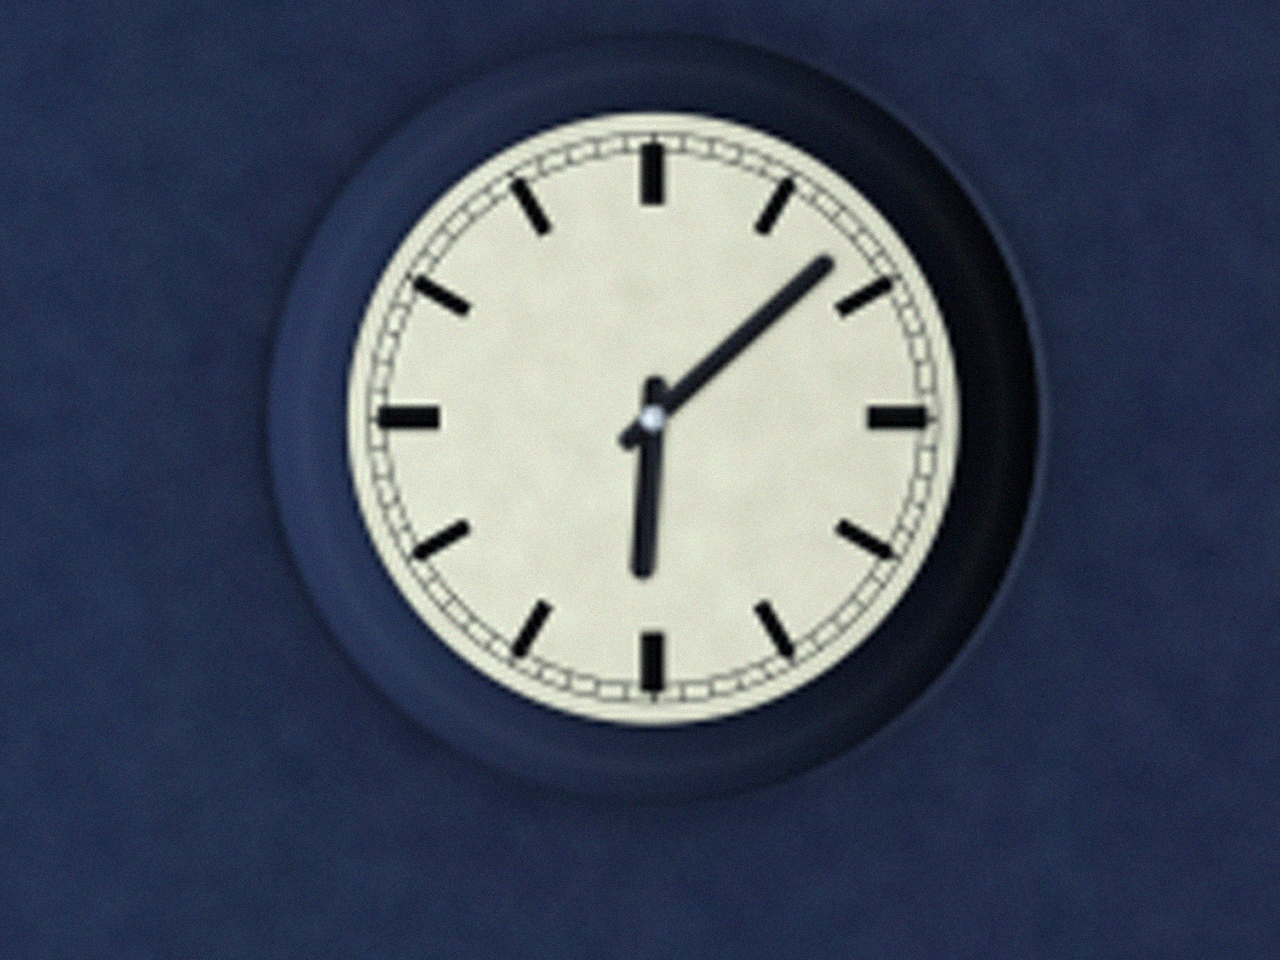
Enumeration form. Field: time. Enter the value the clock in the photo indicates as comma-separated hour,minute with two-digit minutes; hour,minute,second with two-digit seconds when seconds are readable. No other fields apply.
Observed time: 6,08
